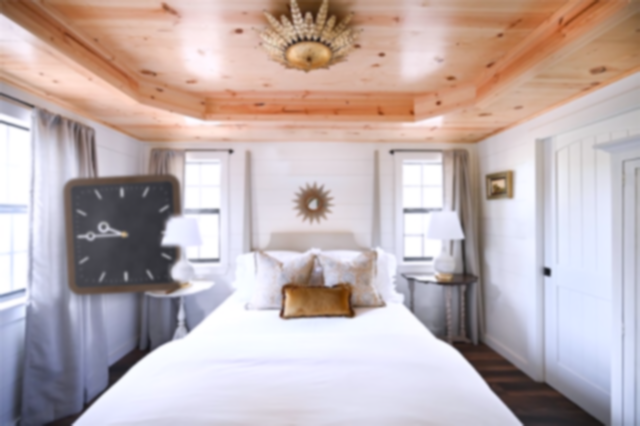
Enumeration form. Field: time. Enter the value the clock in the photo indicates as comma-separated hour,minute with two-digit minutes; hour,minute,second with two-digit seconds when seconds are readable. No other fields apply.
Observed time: 9,45
